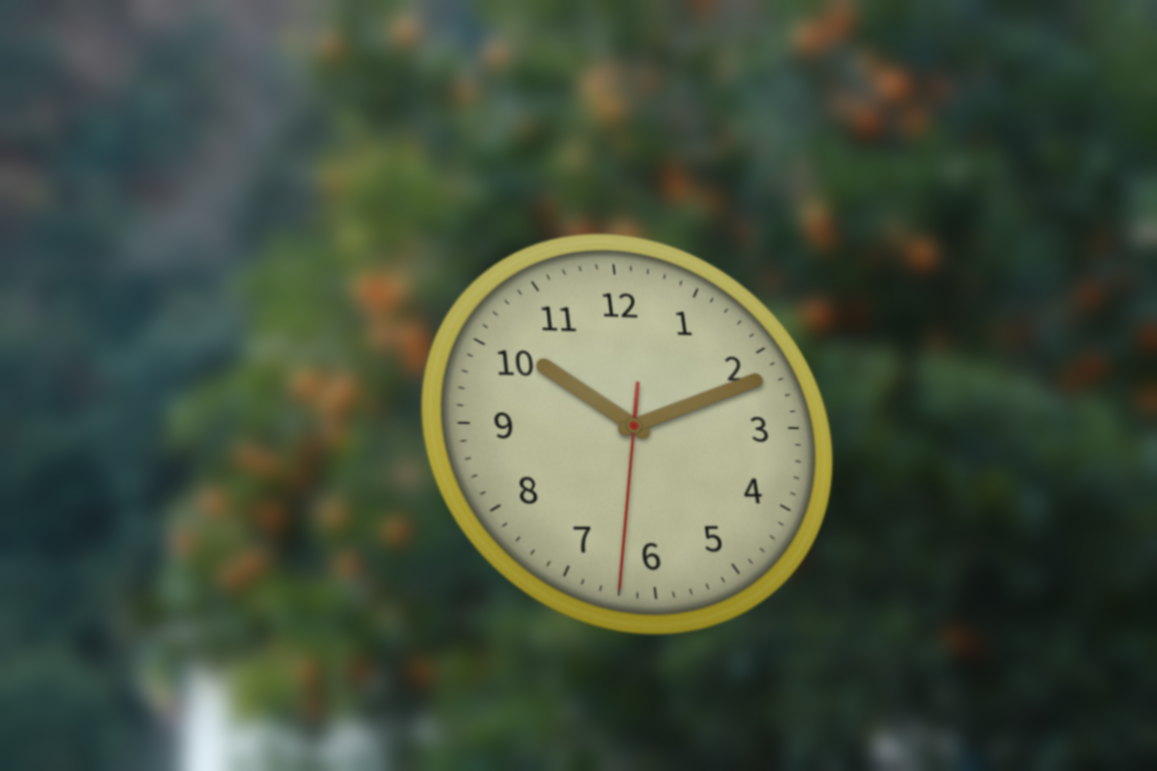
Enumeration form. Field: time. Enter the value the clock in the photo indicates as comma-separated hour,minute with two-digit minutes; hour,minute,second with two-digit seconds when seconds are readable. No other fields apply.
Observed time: 10,11,32
